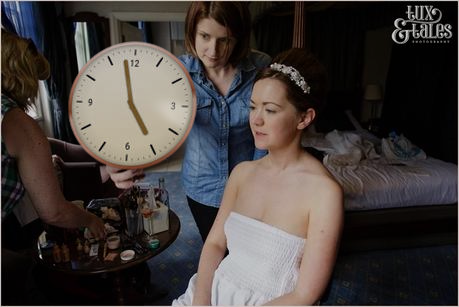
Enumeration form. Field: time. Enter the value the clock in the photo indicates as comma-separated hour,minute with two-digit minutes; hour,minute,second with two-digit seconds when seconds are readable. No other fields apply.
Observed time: 4,58
